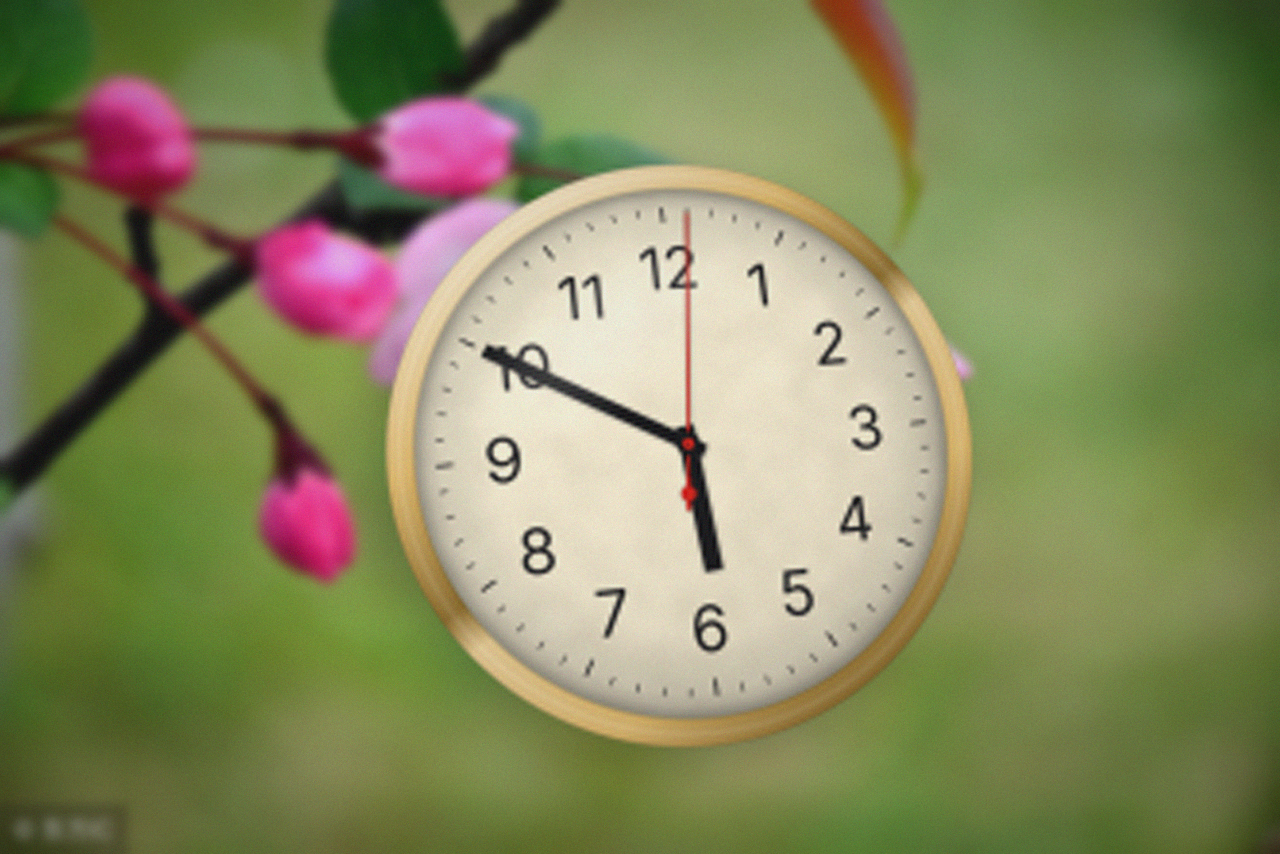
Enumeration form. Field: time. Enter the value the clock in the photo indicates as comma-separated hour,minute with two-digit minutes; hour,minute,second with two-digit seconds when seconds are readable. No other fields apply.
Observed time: 5,50,01
